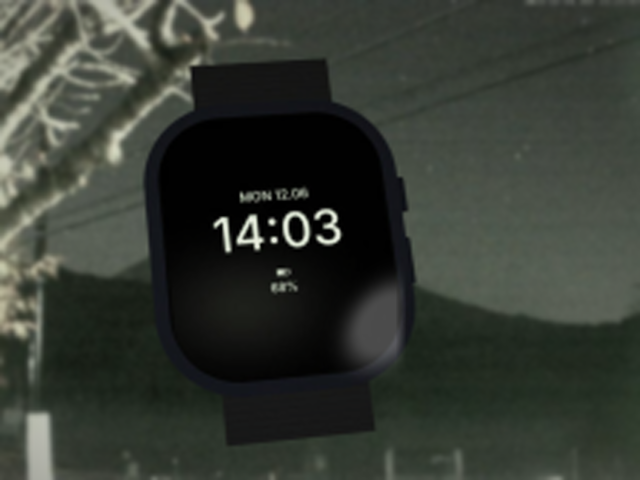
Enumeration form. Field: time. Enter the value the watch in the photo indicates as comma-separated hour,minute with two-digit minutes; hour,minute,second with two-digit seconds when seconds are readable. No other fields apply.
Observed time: 14,03
